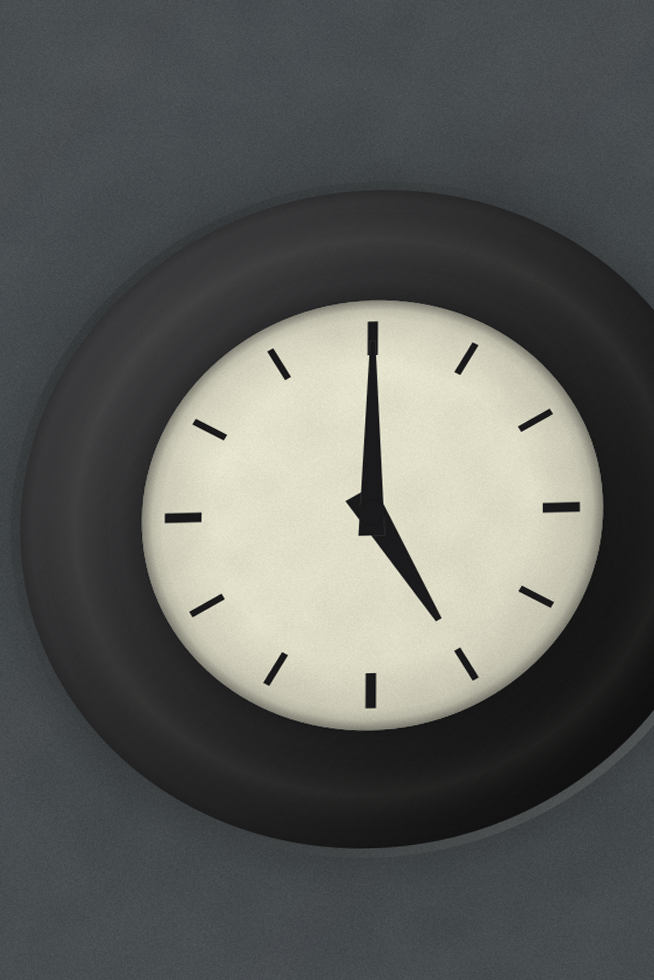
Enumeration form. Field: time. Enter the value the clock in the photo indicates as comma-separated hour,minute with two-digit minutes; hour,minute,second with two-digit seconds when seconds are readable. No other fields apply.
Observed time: 5,00
